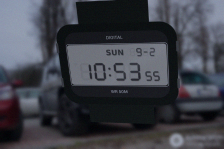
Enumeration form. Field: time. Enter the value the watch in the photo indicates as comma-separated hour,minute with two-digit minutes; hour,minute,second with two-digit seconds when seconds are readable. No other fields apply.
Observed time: 10,53,55
